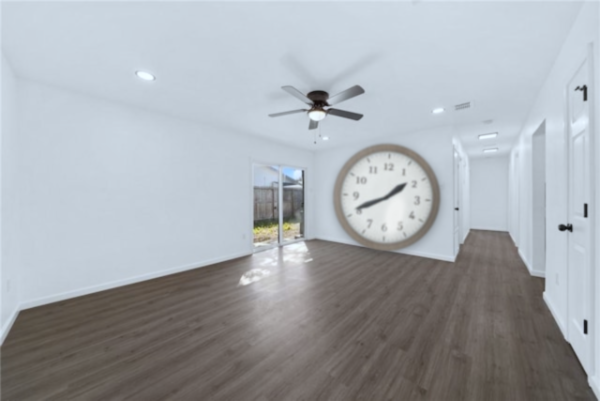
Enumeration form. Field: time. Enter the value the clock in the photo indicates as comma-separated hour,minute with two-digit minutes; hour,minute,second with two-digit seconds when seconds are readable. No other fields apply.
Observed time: 1,41
